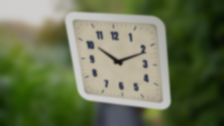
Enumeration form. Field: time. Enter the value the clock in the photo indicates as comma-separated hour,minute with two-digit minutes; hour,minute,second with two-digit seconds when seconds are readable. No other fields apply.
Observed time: 10,11
